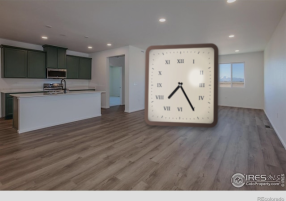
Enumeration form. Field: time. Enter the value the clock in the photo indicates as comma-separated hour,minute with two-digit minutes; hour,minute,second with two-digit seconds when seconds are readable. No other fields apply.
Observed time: 7,25
